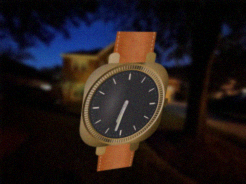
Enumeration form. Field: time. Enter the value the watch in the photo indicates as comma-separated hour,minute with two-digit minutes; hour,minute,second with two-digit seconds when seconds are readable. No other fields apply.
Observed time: 6,32
